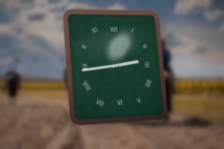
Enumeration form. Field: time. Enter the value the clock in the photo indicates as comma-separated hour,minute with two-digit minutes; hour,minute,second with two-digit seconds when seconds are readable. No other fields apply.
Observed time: 2,44
